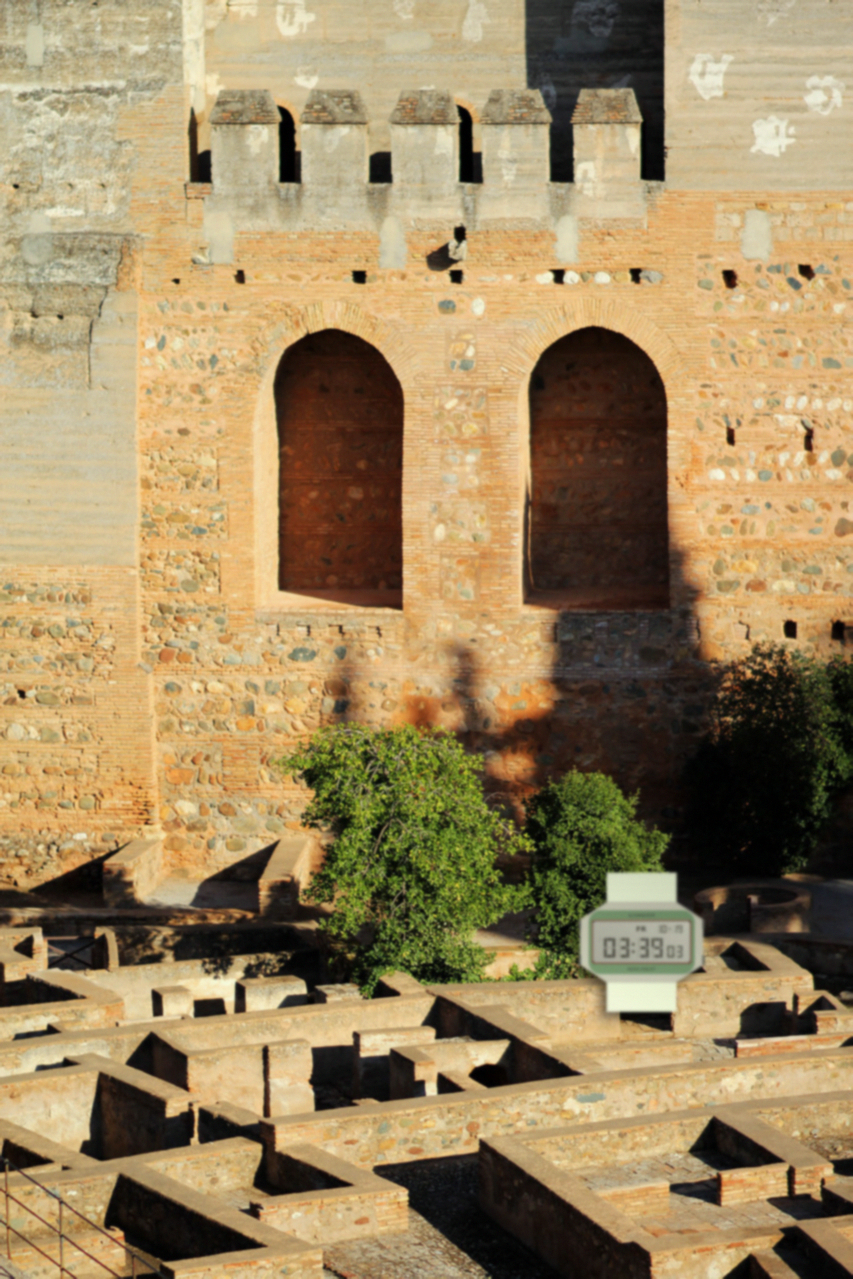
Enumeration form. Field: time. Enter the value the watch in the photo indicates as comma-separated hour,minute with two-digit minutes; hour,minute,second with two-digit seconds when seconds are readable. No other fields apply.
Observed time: 3,39
